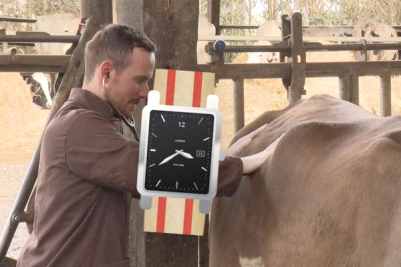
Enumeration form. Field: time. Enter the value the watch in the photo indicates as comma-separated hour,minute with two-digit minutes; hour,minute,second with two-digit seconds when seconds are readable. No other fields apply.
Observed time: 3,39
